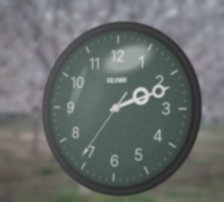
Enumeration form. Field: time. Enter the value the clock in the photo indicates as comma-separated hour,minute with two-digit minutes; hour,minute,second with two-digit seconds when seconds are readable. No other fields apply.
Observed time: 2,11,36
